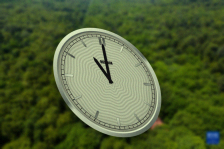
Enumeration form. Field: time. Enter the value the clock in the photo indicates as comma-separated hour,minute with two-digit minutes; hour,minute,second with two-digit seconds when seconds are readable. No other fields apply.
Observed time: 11,00
